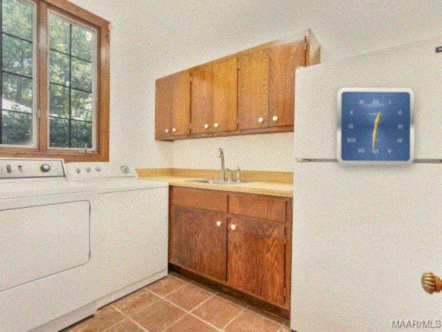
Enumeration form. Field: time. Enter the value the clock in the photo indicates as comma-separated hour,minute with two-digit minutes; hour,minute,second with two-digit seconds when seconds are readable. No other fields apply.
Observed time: 12,31
